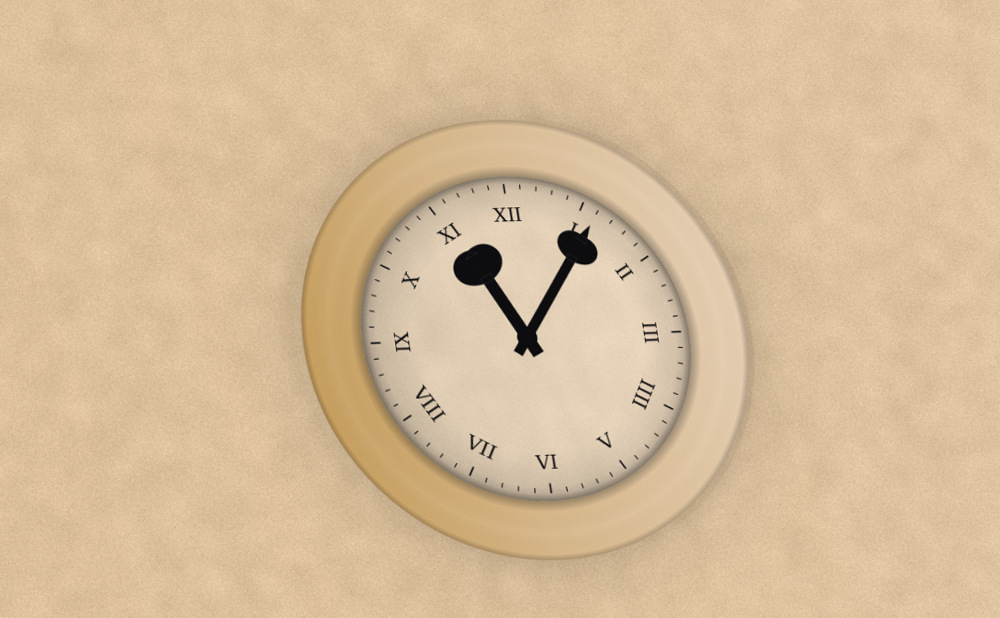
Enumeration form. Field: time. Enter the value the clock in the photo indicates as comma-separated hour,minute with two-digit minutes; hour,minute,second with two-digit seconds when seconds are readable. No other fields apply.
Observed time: 11,06
